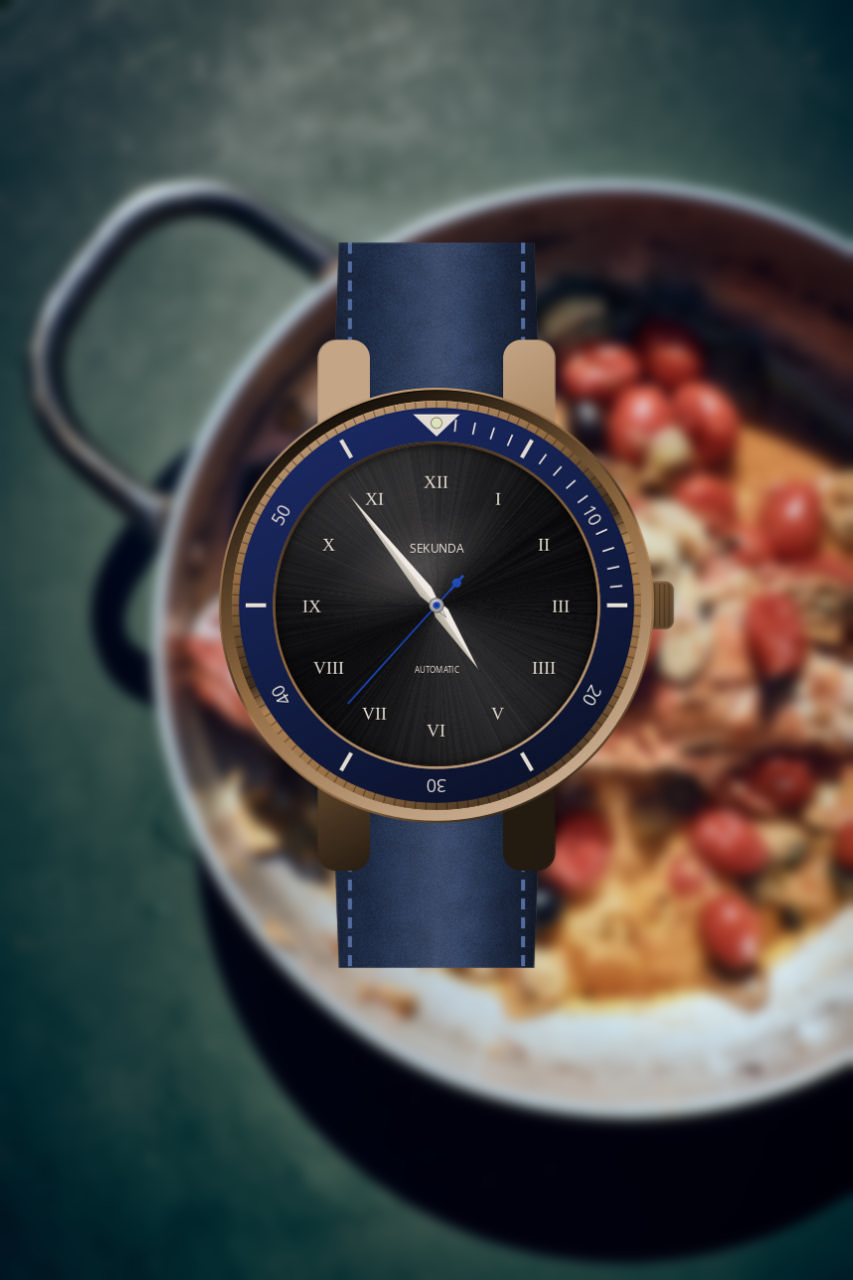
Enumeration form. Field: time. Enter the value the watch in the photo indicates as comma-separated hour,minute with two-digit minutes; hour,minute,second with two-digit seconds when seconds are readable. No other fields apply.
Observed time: 4,53,37
